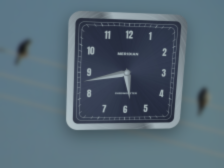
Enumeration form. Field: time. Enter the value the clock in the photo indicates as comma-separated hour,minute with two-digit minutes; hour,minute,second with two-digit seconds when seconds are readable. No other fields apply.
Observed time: 5,43
